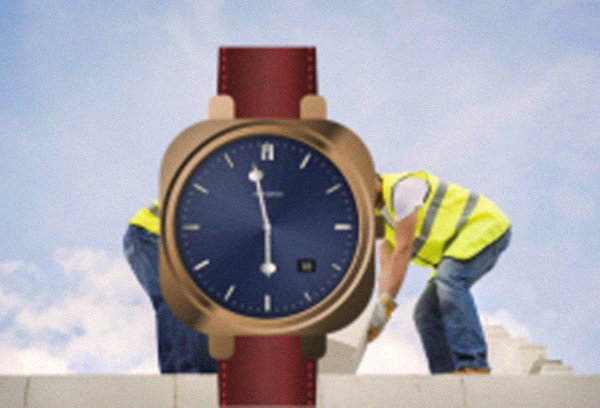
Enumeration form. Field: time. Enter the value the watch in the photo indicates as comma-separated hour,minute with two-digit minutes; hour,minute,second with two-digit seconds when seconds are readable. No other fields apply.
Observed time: 5,58
